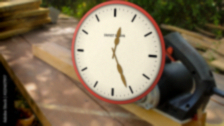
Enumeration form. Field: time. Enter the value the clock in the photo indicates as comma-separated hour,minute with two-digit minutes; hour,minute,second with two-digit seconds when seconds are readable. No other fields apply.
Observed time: 12,26
